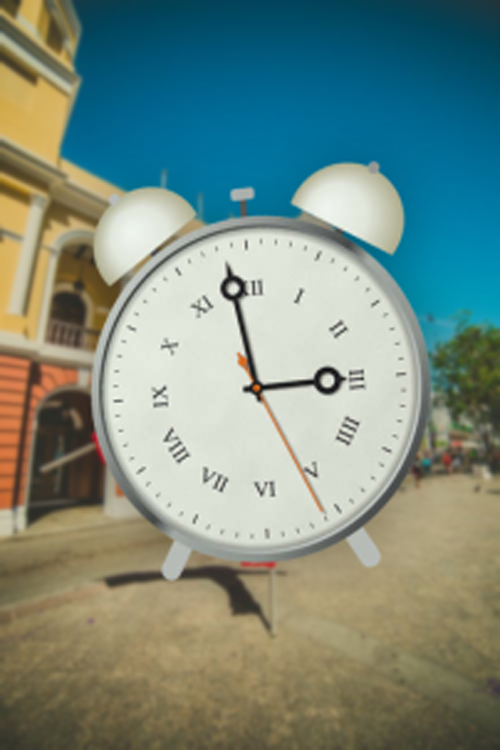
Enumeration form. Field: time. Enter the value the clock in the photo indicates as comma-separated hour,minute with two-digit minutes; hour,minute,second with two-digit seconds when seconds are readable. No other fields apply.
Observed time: 2,58,26
